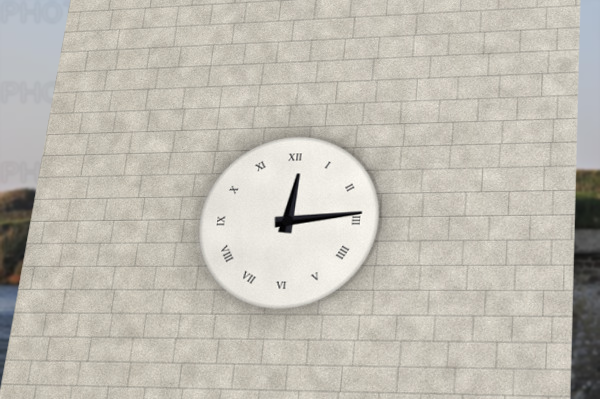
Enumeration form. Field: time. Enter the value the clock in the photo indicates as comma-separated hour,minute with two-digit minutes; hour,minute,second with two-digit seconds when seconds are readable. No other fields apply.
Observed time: 12,14
